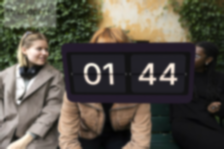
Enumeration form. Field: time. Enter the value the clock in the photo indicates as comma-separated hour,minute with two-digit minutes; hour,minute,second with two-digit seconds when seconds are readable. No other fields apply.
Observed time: 1,44
